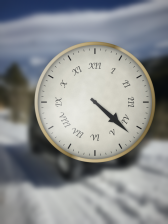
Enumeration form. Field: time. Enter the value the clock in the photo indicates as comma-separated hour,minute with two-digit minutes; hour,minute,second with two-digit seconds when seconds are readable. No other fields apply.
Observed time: 4,22
